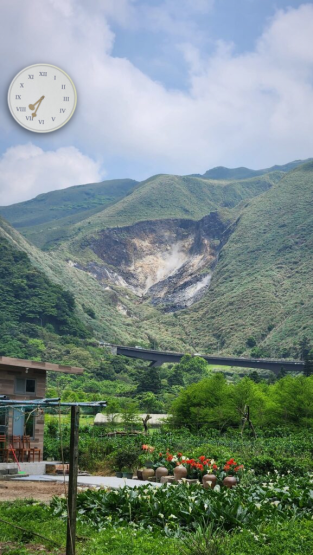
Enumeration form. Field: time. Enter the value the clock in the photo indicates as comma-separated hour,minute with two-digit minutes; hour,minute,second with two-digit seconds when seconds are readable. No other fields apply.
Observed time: 7,34
